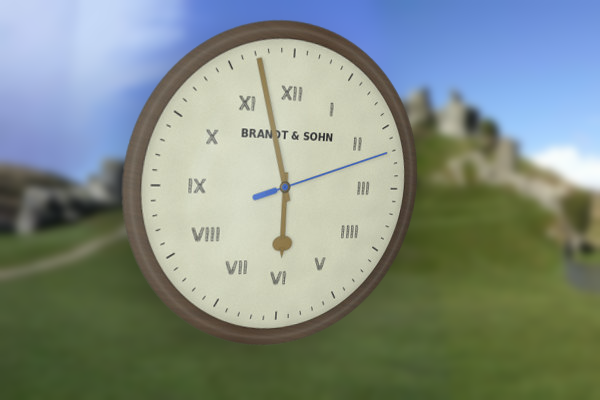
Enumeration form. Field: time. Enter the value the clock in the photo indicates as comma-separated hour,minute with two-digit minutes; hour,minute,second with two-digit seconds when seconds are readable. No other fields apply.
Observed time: 5,57,12
